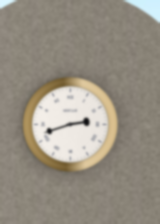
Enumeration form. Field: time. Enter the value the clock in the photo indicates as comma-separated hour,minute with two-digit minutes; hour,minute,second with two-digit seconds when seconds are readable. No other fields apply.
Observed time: 2,42
